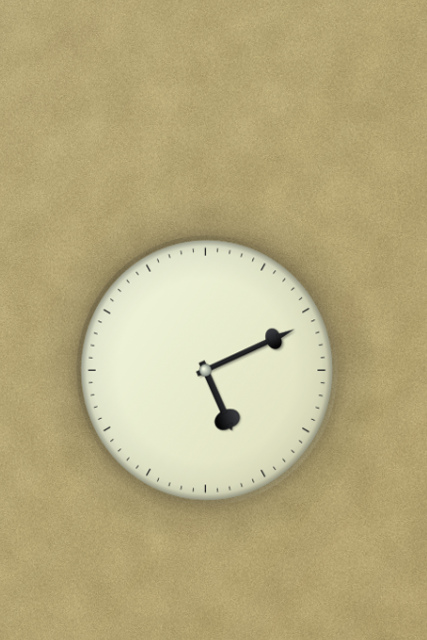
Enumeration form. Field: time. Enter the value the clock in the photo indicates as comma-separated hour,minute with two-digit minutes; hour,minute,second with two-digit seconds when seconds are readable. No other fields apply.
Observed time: 5,11
